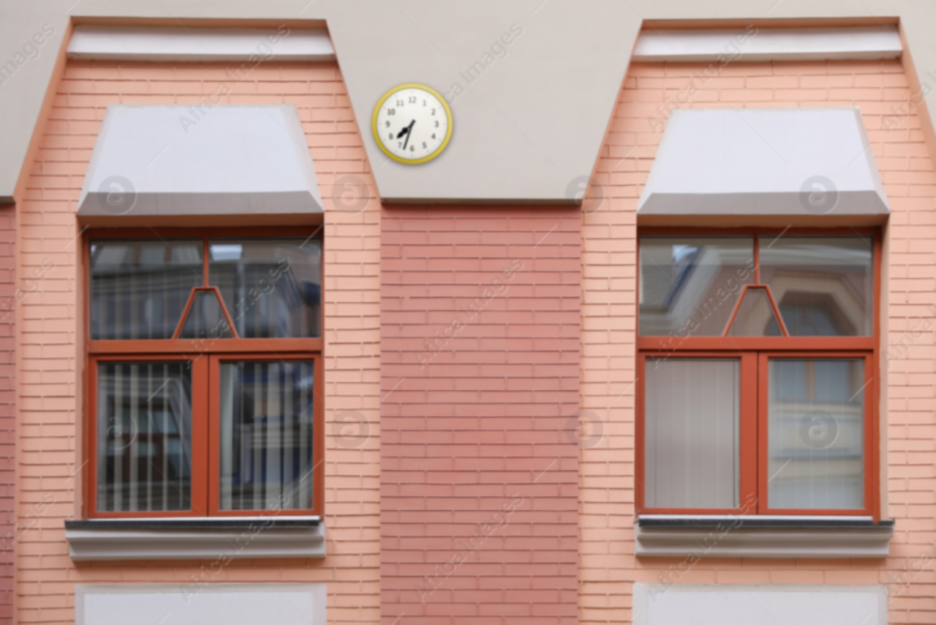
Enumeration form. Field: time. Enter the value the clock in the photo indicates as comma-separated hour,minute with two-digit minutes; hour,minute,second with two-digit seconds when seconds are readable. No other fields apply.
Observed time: 7,33
